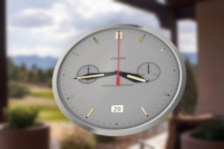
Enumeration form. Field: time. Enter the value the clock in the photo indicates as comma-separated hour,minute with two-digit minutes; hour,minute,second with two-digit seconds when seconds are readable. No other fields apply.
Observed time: 3,44
